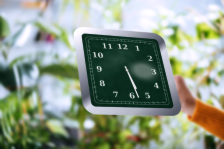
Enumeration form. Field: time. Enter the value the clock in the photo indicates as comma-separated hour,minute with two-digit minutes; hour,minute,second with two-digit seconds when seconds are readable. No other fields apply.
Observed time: 5,28
